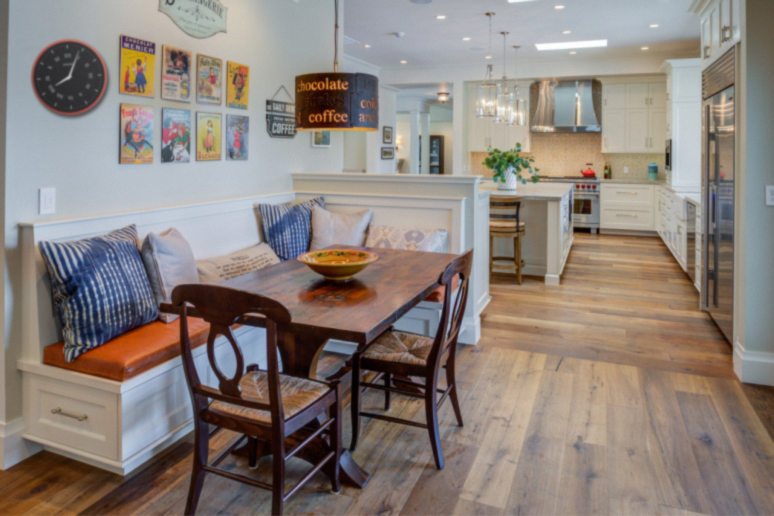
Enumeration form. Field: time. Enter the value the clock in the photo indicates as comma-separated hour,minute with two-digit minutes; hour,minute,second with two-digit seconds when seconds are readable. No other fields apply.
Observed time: 8,04
